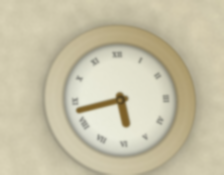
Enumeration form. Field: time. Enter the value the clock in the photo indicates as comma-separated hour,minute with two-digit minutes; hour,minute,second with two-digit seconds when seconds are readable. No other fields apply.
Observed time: 5,43
